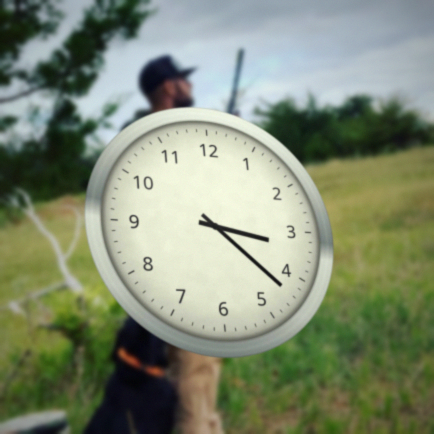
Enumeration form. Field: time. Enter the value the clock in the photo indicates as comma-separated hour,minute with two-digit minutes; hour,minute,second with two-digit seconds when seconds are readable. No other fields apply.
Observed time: 3,22
